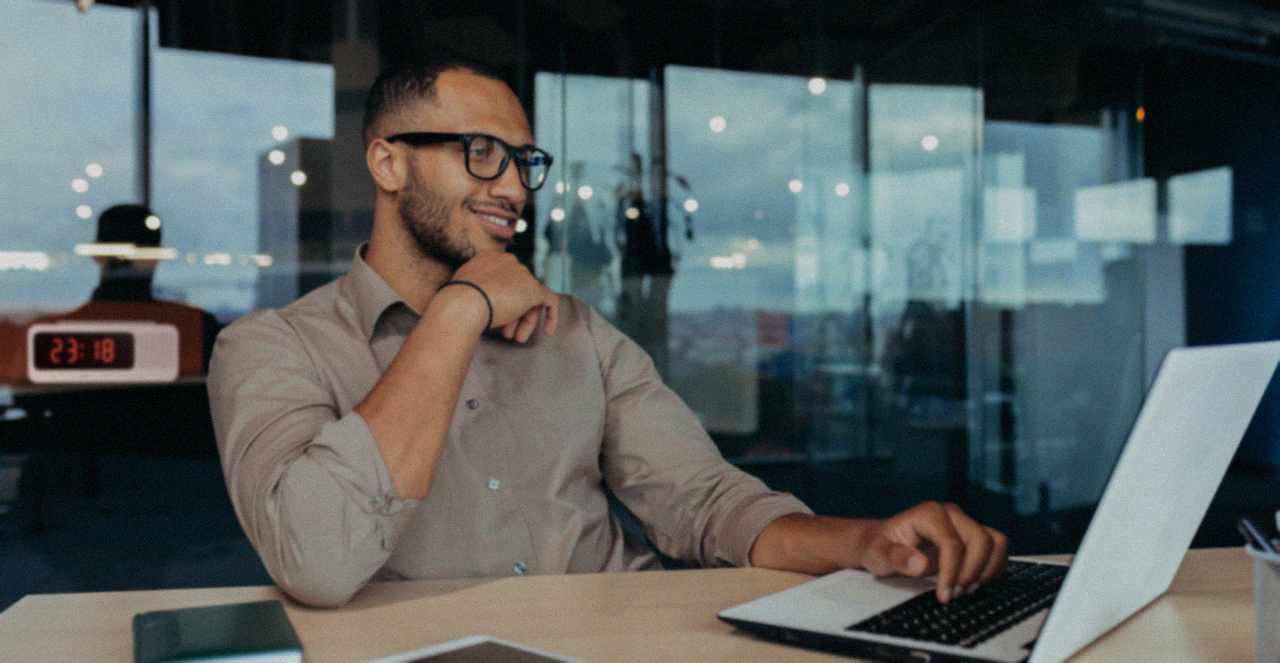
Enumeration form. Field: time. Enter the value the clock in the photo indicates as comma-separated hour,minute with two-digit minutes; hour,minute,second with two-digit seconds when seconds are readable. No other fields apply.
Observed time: 23,18
